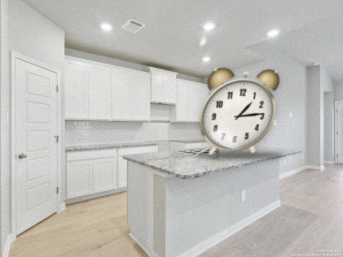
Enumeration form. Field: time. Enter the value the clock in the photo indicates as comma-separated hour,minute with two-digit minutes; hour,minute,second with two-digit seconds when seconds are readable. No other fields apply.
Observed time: 1,14
